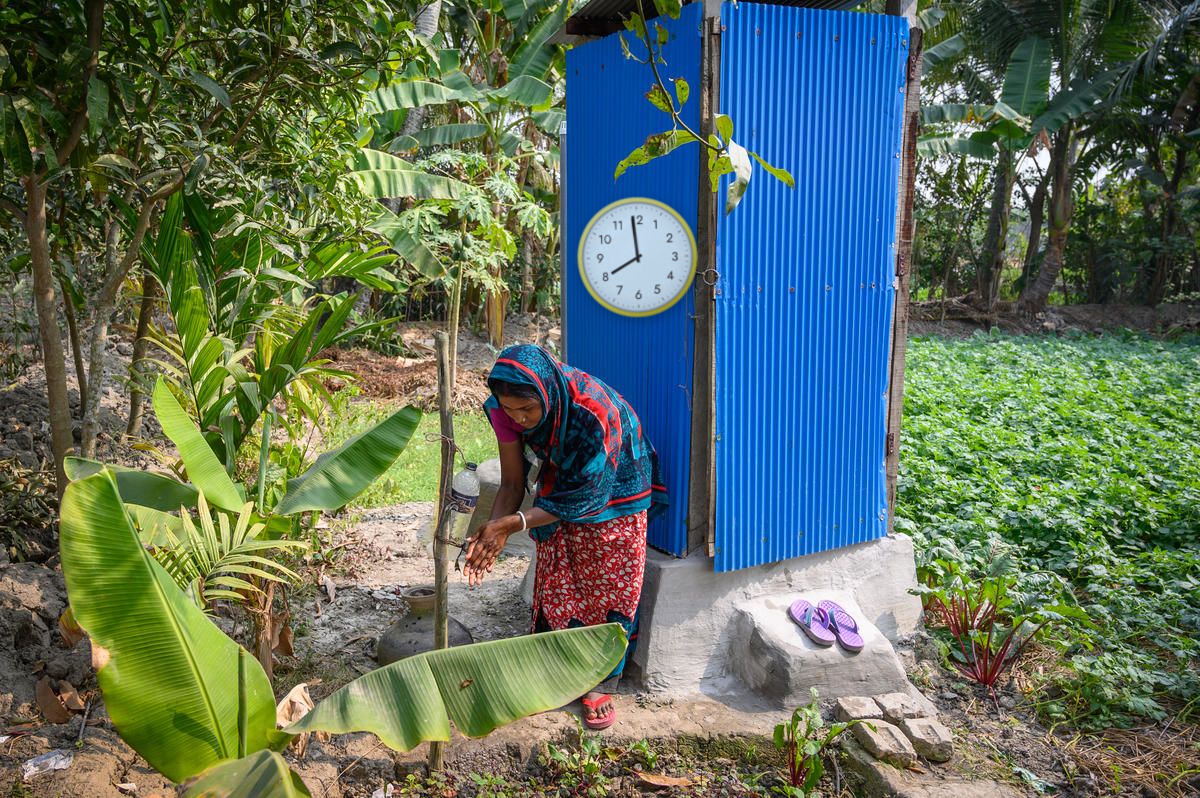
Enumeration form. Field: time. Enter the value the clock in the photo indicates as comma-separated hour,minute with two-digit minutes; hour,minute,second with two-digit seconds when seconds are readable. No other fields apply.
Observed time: 7,59
